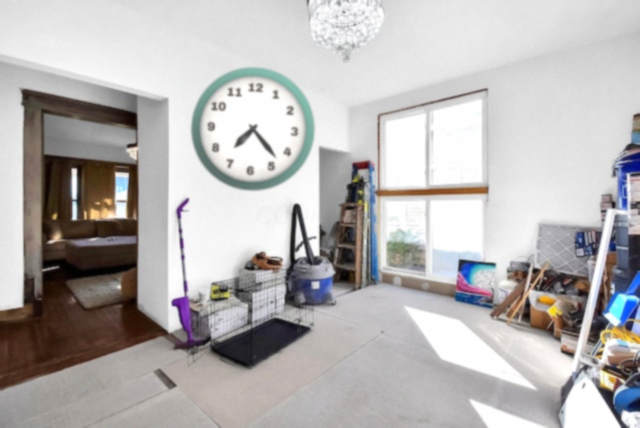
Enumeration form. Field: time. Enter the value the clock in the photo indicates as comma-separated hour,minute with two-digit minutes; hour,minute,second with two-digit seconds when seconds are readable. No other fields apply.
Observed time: 7,23
